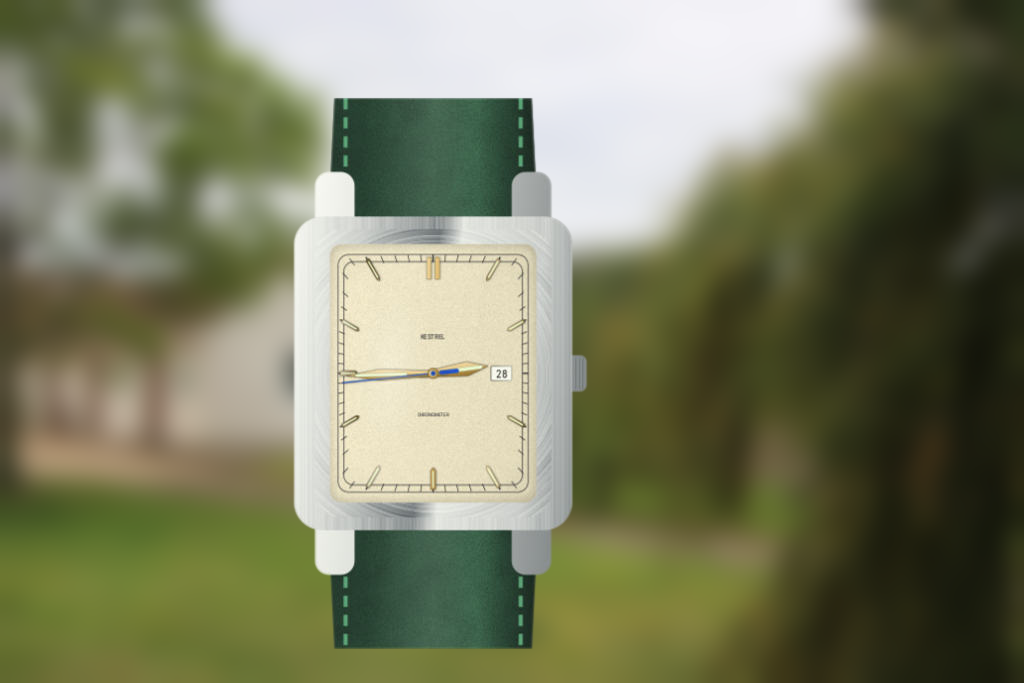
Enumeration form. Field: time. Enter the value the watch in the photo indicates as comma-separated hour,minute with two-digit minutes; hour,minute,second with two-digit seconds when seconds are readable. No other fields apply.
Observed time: 2,44,44
